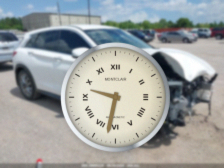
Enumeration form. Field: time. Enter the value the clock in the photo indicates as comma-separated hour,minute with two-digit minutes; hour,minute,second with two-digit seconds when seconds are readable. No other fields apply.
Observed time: 9,32
